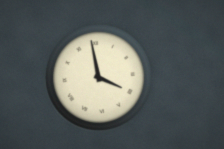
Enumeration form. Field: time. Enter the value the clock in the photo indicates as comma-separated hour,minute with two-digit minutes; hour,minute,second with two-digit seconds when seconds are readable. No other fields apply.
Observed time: 3,59
